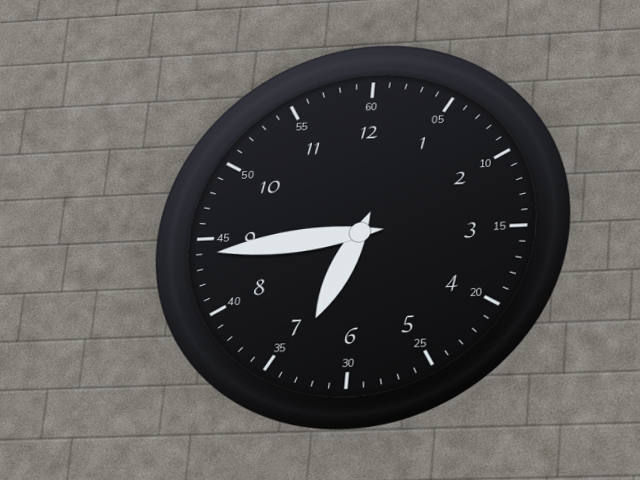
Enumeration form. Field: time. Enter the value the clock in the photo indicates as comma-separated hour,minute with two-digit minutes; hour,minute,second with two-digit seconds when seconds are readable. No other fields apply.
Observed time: 6,44
